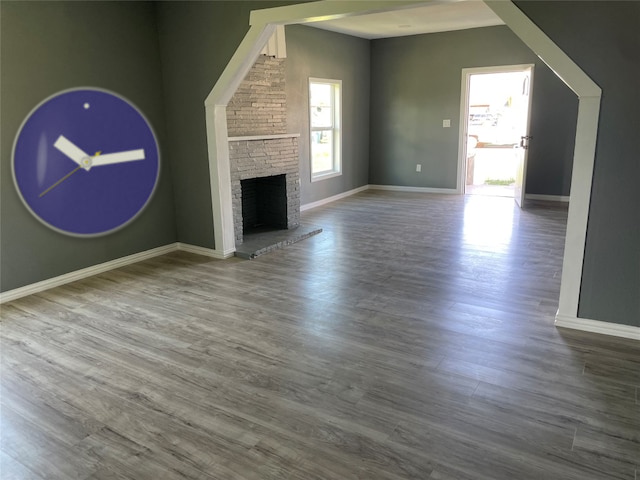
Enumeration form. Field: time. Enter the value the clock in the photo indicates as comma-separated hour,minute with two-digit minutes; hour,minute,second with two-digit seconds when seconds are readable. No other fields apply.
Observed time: 10,13,39
